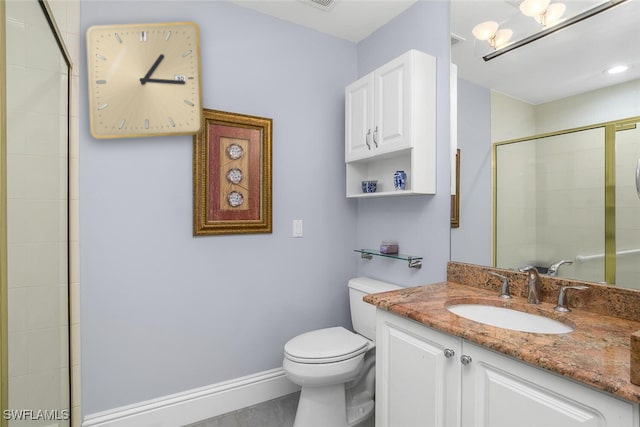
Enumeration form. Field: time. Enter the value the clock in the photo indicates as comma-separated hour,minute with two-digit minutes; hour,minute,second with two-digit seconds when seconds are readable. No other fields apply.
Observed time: 1,16
